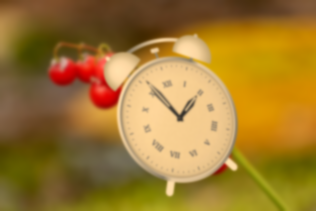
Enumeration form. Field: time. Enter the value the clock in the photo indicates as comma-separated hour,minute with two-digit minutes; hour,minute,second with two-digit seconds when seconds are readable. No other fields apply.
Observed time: 1,56
